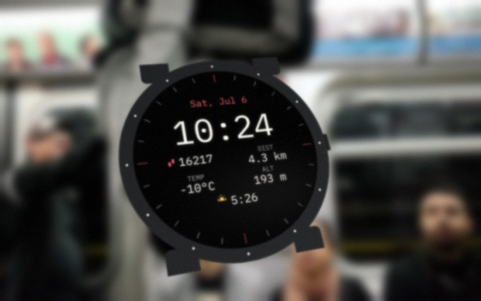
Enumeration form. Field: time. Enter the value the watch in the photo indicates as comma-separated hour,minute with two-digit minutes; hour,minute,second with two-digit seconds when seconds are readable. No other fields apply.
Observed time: 10,24
